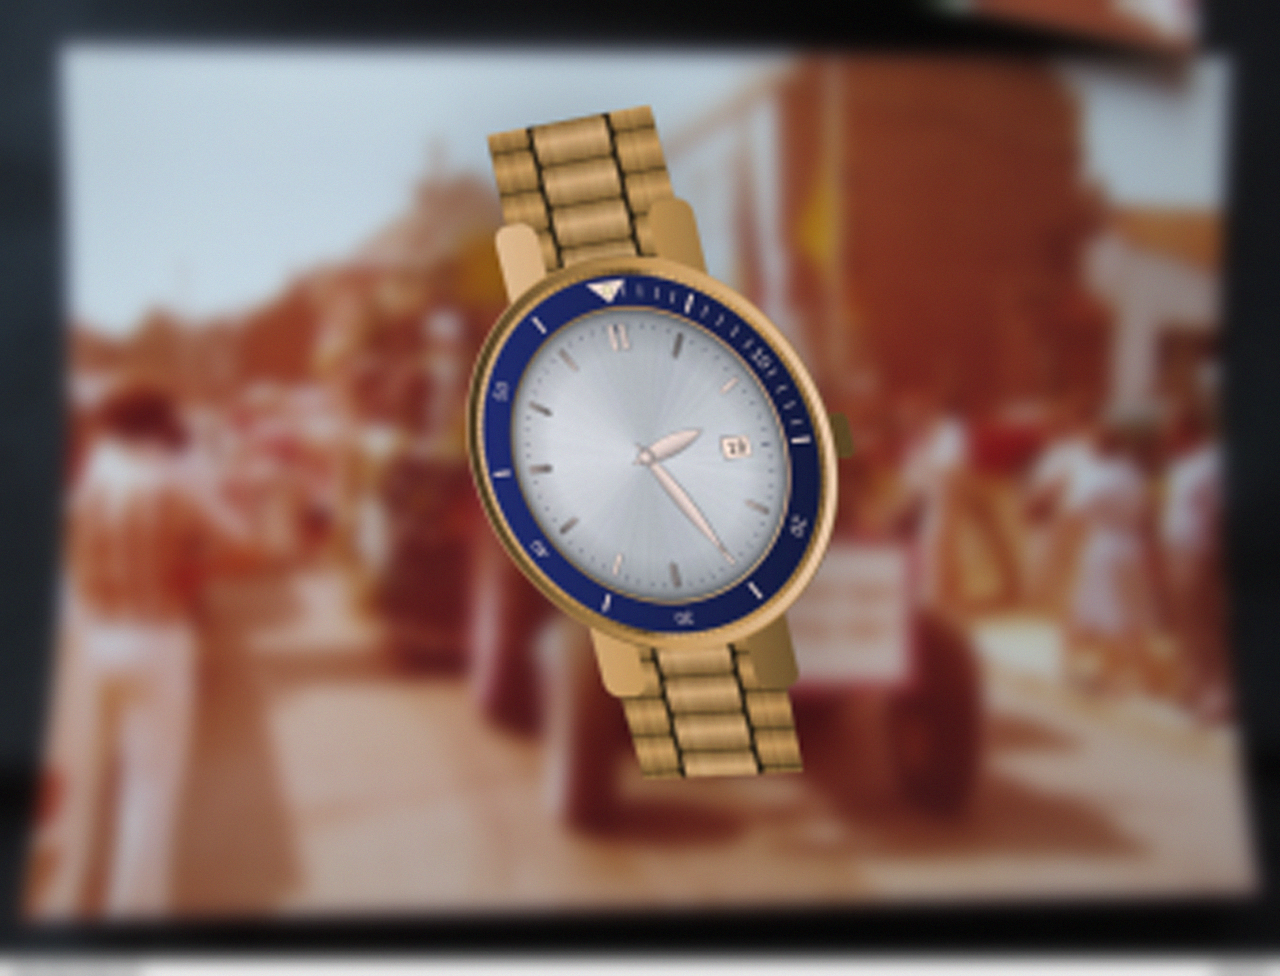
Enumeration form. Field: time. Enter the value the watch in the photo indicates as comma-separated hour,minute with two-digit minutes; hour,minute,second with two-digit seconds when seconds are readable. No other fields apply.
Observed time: 2,25
